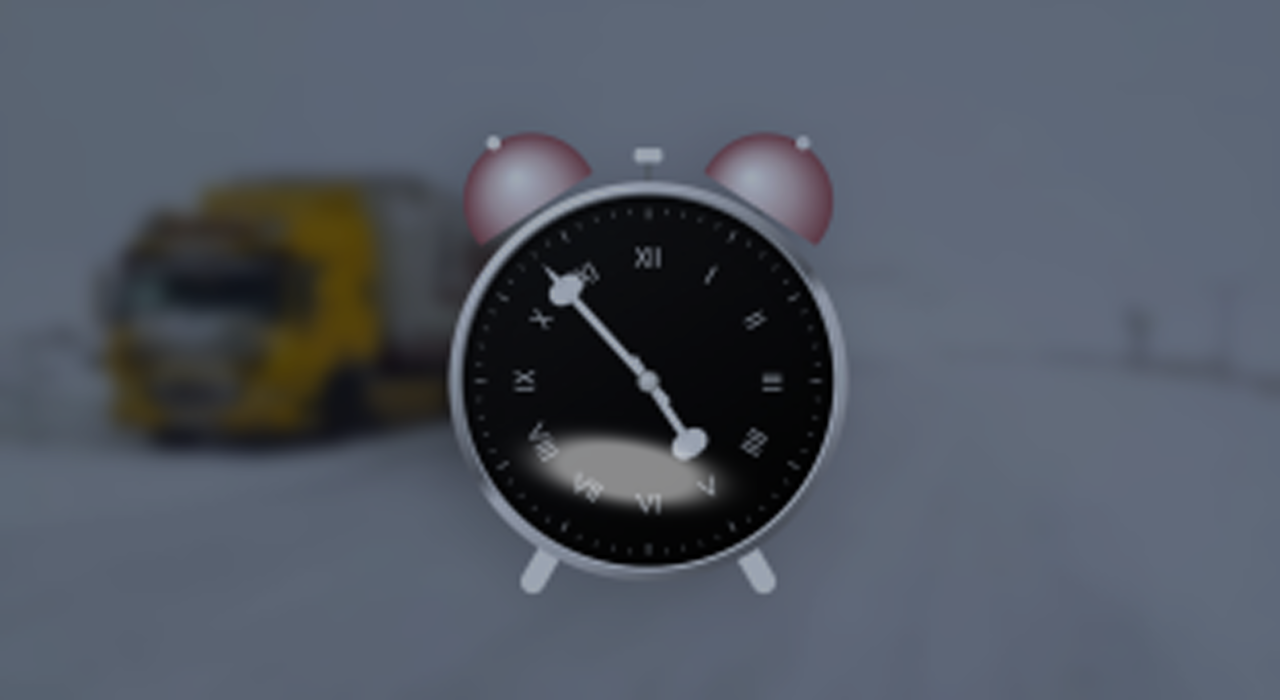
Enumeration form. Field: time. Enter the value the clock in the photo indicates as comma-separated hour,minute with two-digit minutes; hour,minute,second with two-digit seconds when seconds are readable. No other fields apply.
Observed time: 4,53
